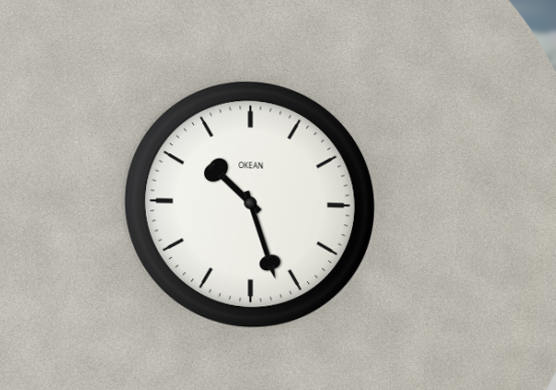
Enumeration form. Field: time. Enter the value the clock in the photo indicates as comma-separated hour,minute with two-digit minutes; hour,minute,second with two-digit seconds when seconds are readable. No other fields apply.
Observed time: 10,27
